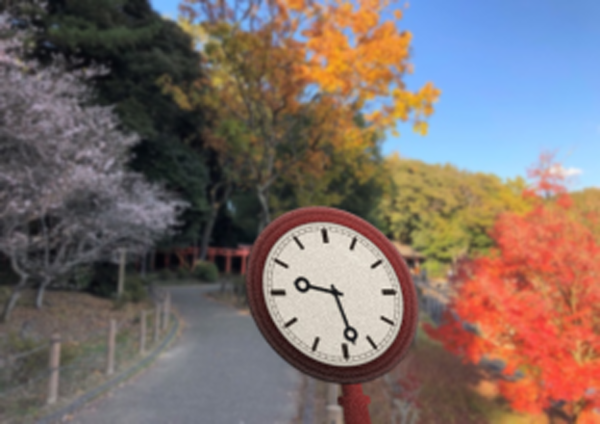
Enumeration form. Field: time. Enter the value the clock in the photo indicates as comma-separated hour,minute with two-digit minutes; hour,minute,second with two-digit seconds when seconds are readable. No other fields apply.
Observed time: 9,28
